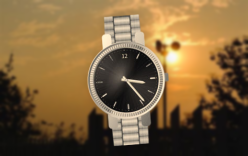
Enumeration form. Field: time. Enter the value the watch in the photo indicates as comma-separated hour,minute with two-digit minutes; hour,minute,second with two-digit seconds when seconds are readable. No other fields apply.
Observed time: 3,24
